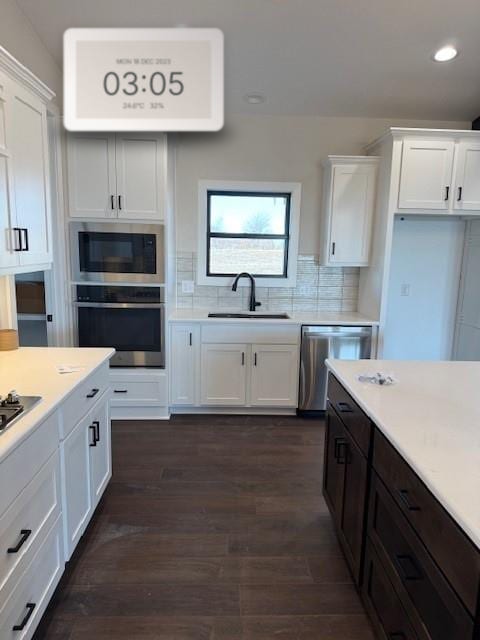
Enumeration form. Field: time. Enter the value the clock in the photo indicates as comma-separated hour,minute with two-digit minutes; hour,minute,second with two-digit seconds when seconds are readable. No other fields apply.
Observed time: 3,05
